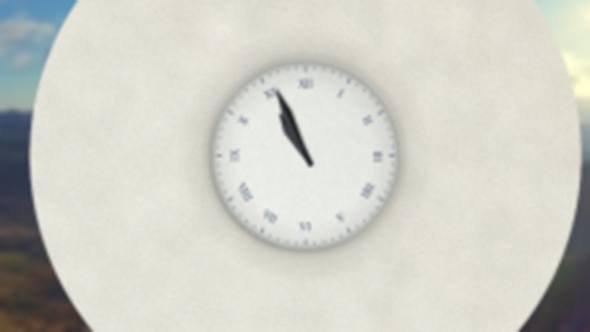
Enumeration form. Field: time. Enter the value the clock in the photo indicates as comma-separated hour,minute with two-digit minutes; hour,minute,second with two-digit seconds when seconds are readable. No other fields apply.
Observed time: 10,56
